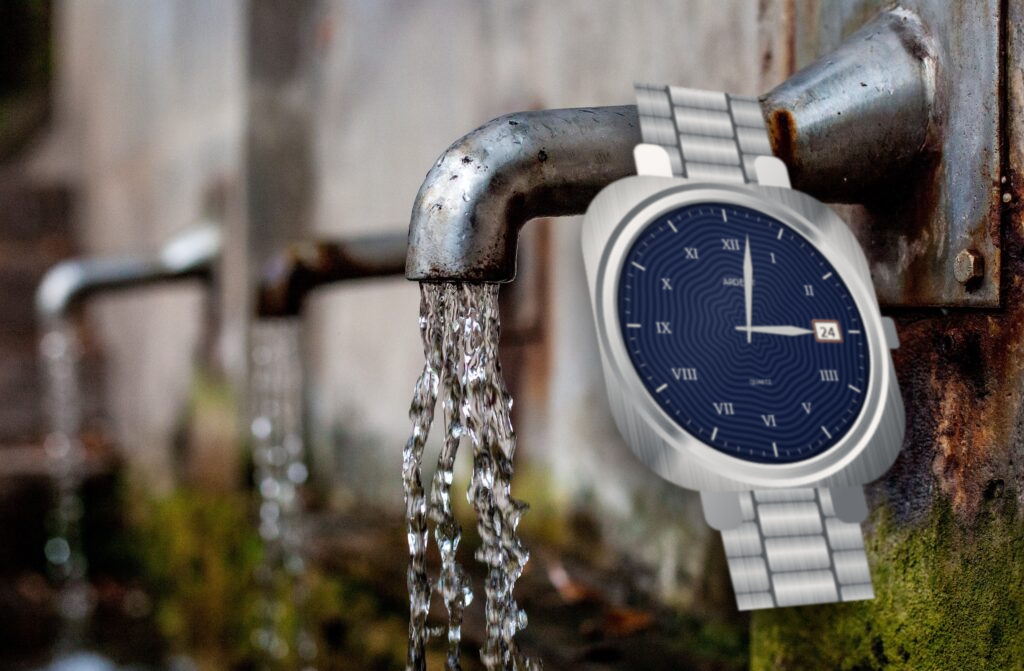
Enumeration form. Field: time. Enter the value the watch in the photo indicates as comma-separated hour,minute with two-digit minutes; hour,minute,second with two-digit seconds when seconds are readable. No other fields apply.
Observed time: 3,02
